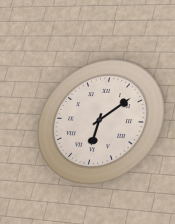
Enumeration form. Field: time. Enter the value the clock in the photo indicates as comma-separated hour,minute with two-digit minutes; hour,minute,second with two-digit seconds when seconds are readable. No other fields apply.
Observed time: 6,08
